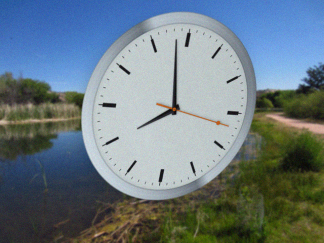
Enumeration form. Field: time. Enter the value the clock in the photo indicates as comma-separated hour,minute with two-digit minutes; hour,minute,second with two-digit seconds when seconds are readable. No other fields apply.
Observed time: 7,58,17
